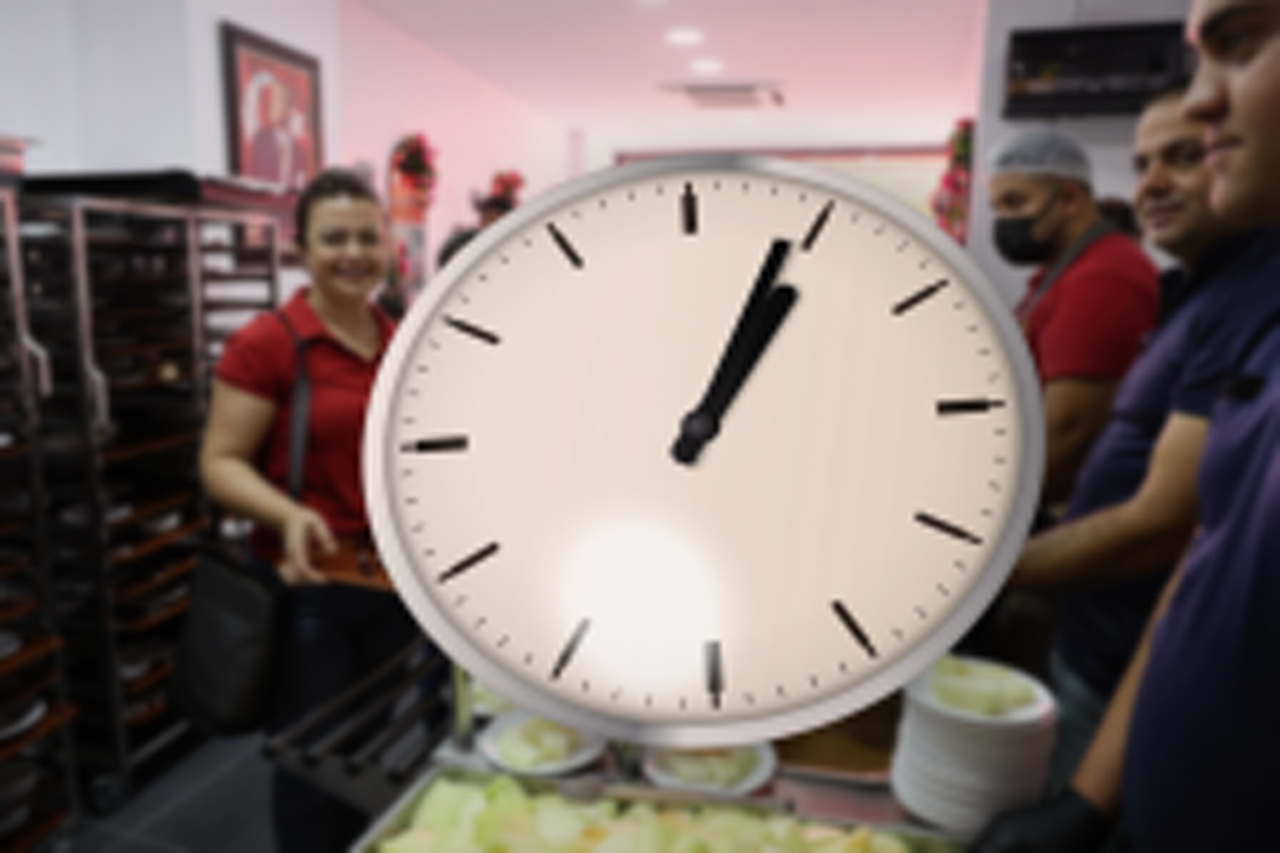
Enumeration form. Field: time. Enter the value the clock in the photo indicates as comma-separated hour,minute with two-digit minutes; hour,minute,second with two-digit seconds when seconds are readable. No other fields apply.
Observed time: 1,04
